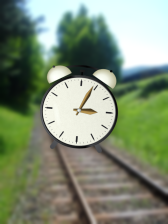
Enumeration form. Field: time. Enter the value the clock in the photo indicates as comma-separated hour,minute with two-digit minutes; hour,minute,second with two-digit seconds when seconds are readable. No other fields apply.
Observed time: 3,04
